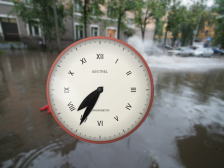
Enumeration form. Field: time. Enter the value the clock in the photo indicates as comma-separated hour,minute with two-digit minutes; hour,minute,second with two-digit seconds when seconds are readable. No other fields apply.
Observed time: 7,35
